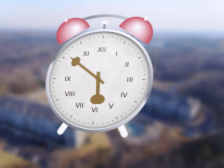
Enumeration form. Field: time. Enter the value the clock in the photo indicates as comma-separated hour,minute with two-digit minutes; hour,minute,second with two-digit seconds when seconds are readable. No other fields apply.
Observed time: 5,51
